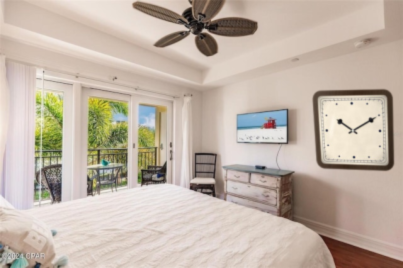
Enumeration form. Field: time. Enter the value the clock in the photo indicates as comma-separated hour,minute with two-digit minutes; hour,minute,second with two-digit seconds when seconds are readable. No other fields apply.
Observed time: 10,10
